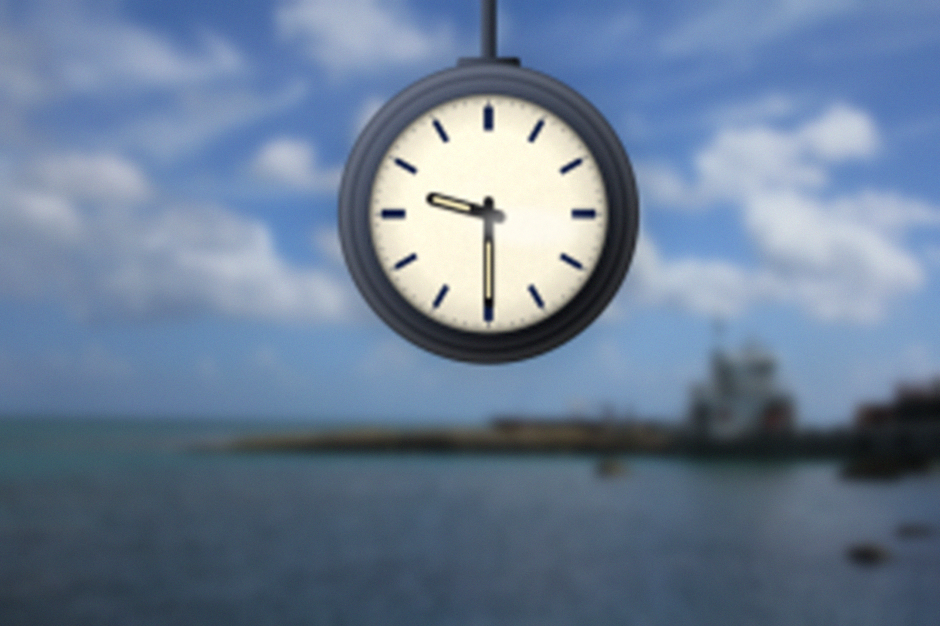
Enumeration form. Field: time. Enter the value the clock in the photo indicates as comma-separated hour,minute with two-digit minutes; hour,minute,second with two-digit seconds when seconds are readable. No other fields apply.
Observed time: 9,30
